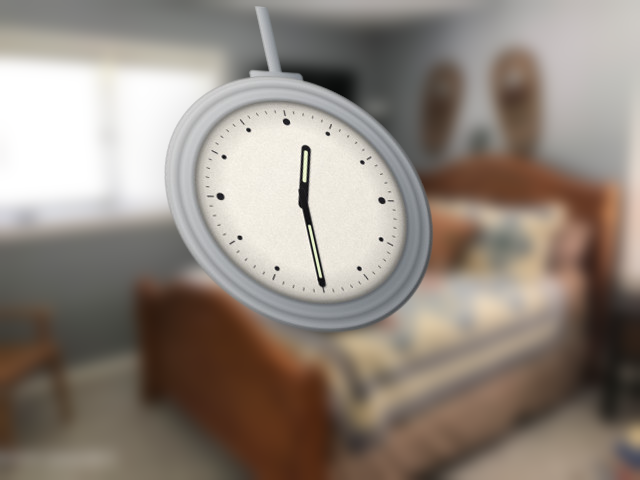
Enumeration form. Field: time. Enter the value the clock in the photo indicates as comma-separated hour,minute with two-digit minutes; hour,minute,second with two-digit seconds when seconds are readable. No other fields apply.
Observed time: 12,30
